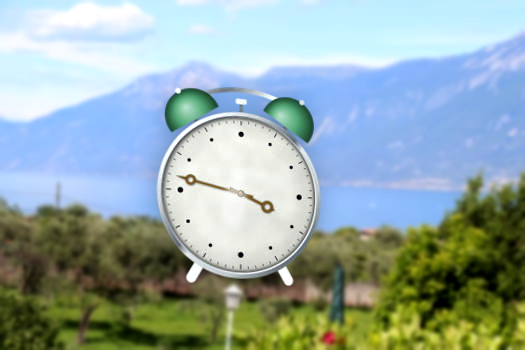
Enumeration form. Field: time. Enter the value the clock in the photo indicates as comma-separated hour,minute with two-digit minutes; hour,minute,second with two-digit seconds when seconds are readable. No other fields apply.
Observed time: 3,47
